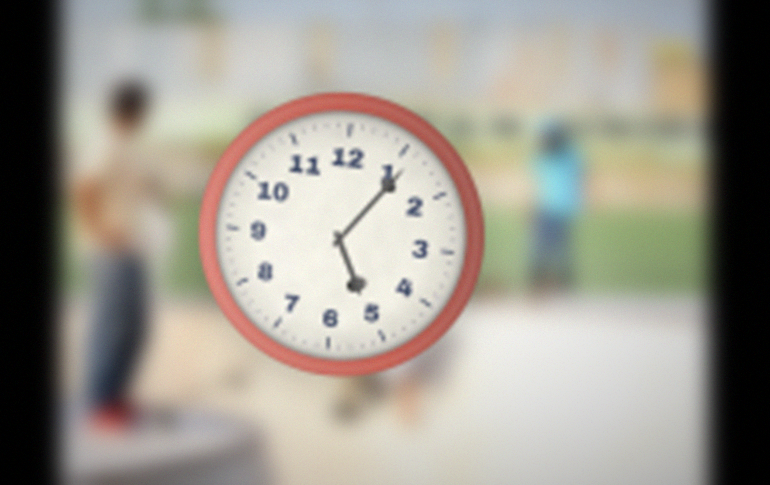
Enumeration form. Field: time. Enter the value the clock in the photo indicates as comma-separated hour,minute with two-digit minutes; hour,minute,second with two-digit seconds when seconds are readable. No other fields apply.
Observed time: 5,06
